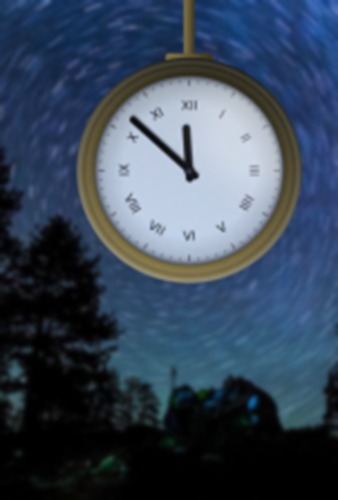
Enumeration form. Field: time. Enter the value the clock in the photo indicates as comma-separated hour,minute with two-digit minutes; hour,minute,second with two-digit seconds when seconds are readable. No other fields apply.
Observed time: 11,52
